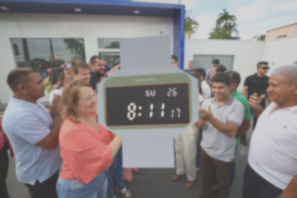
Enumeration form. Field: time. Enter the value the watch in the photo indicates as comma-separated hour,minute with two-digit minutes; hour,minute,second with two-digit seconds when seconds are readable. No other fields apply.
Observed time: 8,11,17
